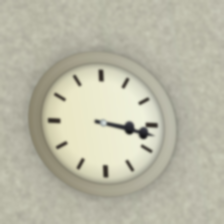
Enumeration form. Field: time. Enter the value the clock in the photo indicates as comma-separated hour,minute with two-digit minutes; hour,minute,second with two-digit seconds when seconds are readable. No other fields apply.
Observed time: 3,17
